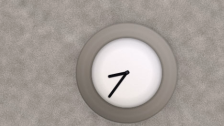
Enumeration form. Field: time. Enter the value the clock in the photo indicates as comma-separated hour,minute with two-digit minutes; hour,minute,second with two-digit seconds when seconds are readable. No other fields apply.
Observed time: 8,36
